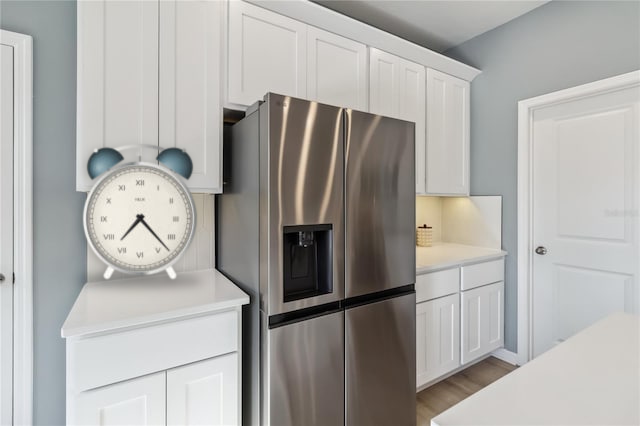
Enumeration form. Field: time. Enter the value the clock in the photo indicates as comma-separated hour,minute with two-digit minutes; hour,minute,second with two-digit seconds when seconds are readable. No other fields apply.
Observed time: 7,23
